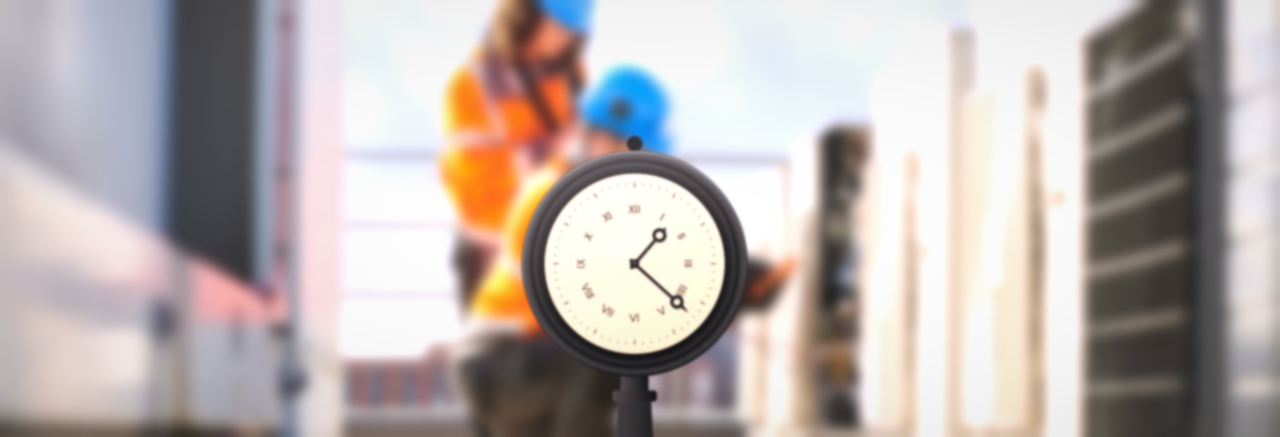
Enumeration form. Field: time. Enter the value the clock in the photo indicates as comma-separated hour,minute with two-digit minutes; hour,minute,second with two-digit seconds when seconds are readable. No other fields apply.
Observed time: 1,22
